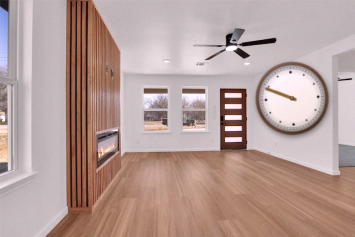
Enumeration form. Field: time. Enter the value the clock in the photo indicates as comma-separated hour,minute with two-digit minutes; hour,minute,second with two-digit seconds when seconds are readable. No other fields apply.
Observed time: 9,49
